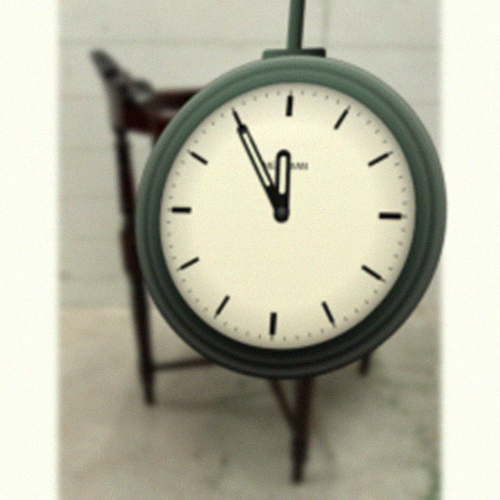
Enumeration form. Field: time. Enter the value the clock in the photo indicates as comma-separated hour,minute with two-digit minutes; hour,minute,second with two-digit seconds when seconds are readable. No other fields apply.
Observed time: 11,55
